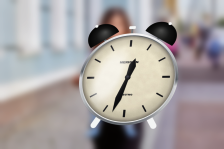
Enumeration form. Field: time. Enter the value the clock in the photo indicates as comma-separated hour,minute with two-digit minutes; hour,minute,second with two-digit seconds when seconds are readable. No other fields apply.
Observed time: 12,33
